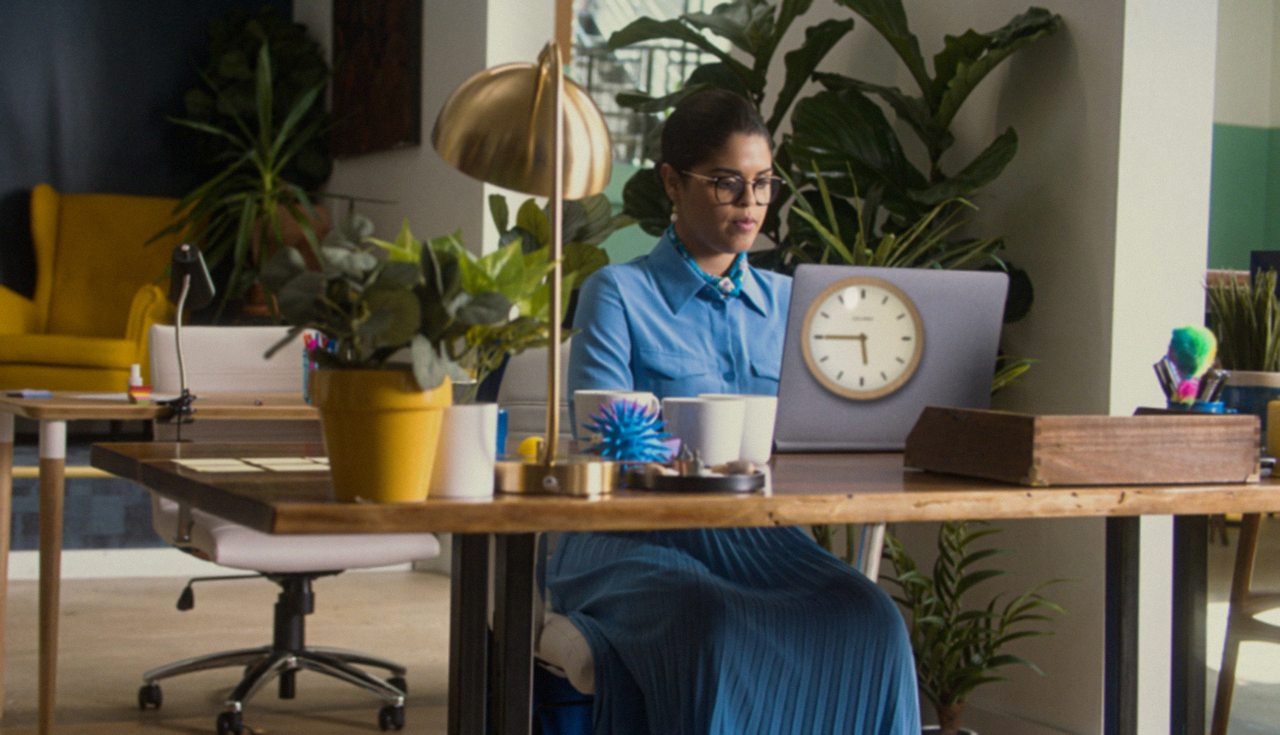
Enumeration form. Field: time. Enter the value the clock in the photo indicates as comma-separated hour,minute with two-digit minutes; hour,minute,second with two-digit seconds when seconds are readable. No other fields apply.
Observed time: 5,45
